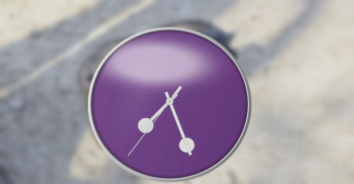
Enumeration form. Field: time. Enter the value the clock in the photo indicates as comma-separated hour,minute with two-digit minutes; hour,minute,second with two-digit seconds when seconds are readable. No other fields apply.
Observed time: 7,26,36
